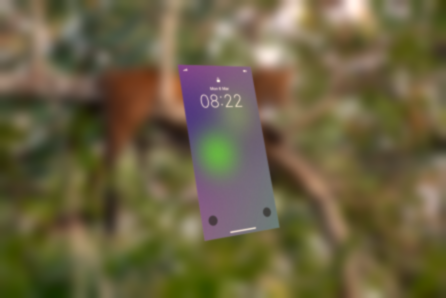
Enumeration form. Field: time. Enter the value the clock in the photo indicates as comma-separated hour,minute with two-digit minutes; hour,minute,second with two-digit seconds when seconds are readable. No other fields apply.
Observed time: 8,22
